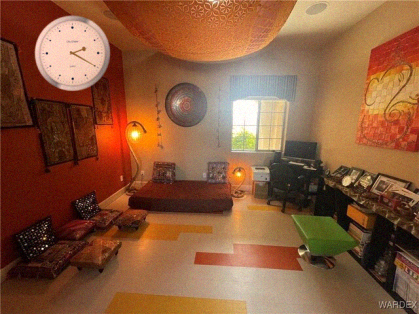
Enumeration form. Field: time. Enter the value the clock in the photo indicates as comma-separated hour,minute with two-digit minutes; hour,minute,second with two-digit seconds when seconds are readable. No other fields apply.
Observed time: 2,20
